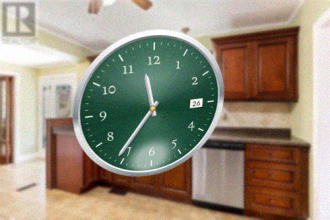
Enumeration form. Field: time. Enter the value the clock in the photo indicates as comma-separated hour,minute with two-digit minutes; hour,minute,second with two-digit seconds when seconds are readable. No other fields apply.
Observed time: 11,36
